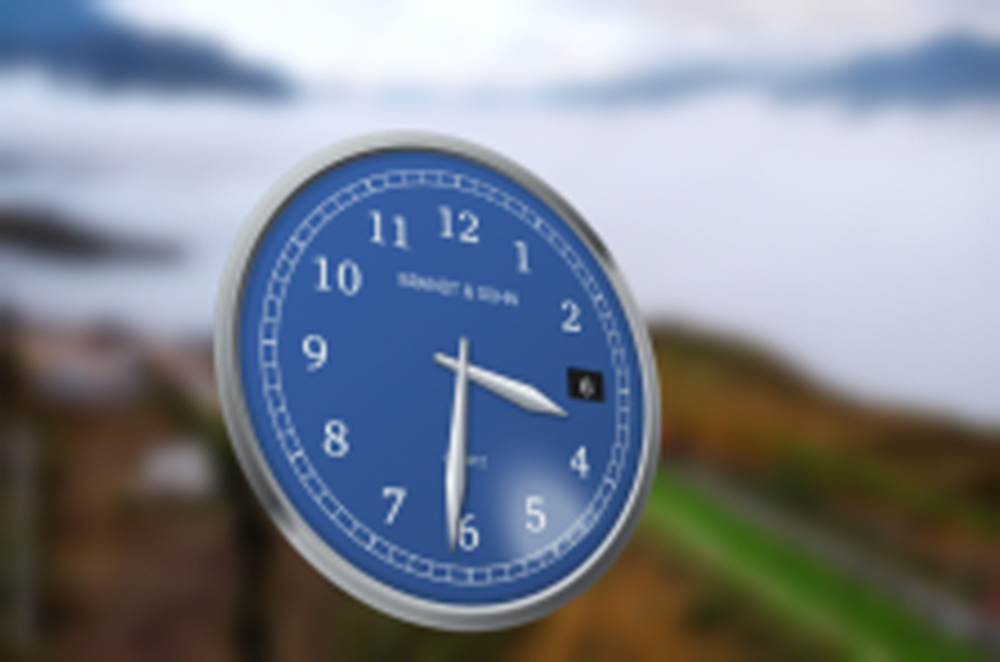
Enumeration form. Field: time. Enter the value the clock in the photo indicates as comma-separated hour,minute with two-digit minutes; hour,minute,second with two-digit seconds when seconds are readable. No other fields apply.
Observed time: 3,31
